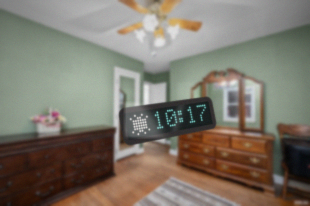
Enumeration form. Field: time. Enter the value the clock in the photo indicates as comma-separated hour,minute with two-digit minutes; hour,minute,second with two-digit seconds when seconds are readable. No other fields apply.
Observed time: 10,17
